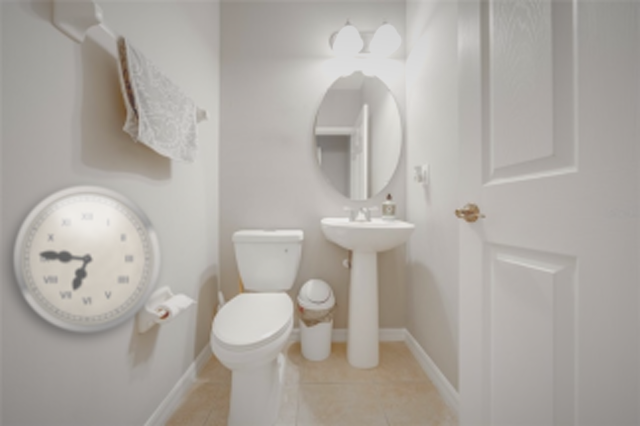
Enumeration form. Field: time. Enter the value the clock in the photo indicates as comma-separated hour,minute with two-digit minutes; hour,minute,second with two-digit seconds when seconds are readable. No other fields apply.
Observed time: 6,46
